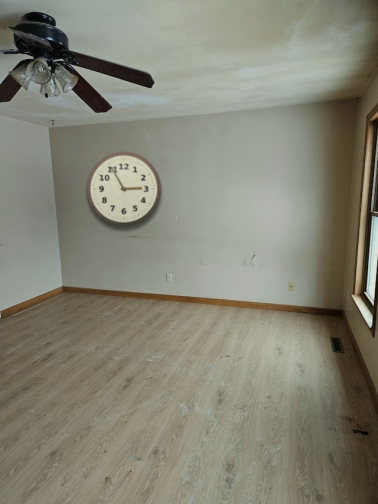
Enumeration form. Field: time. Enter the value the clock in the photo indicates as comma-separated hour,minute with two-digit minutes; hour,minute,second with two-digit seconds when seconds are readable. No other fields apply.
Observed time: 2,55
